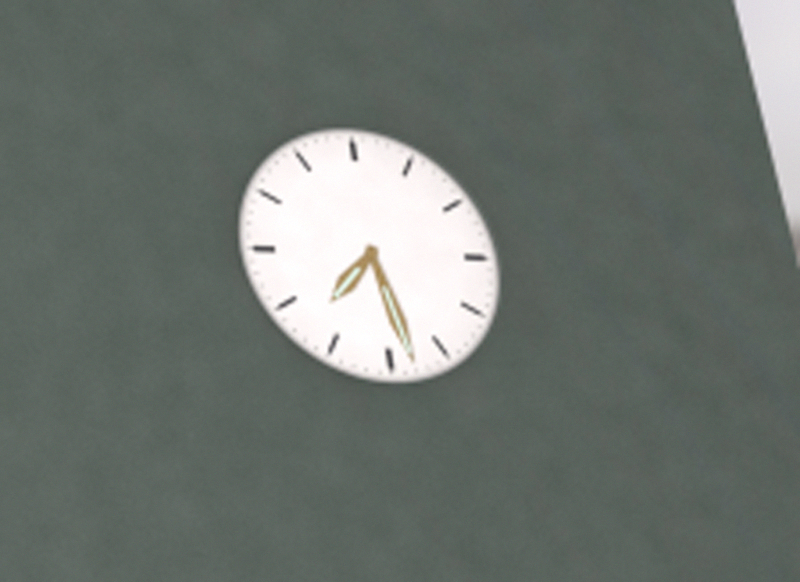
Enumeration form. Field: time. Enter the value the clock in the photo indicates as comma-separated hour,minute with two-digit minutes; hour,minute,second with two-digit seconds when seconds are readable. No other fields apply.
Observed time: 7,28
